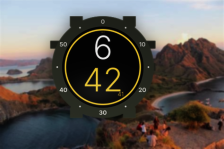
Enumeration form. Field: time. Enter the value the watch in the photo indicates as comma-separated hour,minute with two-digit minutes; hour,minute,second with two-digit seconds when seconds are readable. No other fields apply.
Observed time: 6,42
